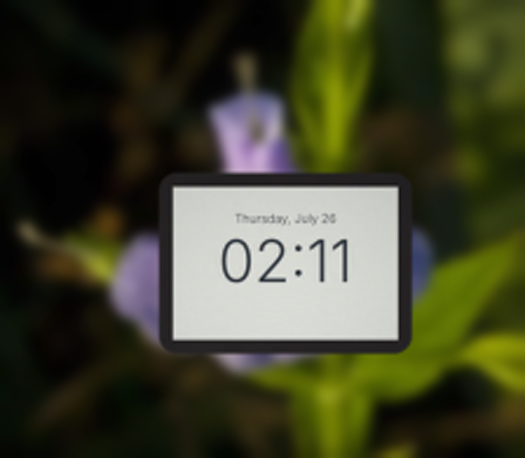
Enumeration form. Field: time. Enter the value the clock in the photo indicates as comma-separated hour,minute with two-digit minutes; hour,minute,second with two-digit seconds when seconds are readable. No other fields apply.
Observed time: 2,11
